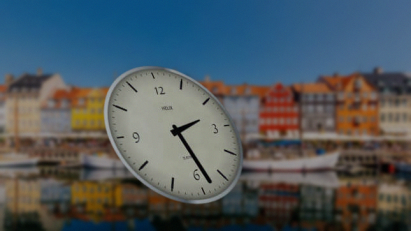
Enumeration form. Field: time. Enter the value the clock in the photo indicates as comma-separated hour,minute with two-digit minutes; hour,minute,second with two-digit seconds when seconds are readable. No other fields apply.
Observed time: 2,28
